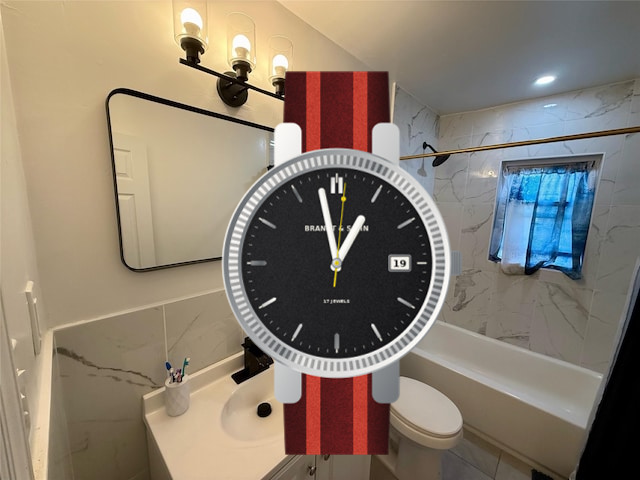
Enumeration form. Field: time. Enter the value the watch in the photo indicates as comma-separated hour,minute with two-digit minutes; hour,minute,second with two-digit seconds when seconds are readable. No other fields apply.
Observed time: 12,58,01
